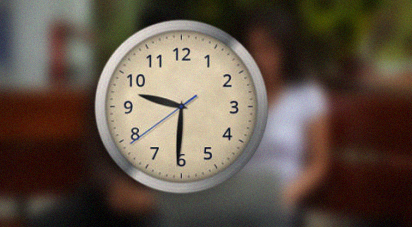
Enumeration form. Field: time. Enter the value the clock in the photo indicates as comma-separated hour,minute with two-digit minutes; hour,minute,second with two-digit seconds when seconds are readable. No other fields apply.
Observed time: 9,30,39
